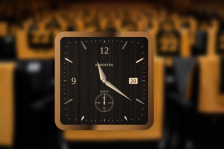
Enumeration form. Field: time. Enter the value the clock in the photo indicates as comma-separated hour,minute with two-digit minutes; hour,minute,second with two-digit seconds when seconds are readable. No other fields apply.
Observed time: 11,21
